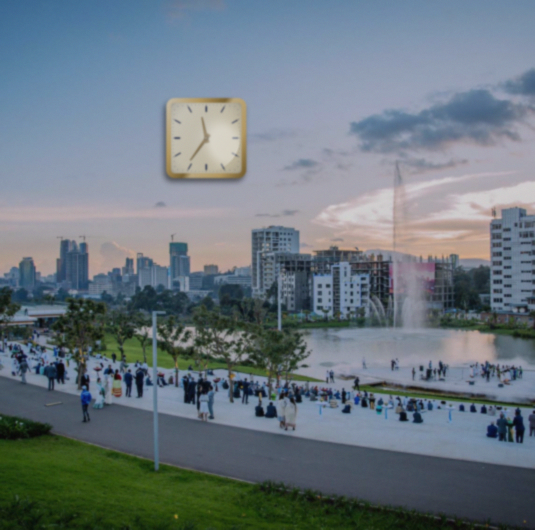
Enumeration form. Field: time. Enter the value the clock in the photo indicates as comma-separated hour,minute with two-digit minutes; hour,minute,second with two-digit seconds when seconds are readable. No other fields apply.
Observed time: 11,36
